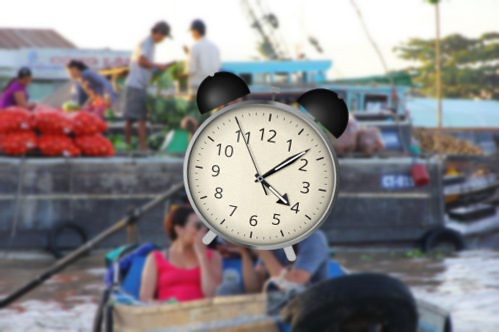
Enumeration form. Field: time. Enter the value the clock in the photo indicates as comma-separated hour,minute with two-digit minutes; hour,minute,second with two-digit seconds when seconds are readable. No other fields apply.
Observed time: 4,07,55
